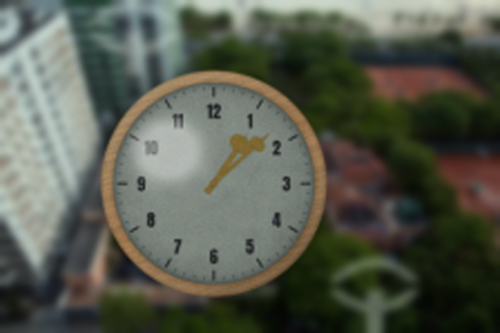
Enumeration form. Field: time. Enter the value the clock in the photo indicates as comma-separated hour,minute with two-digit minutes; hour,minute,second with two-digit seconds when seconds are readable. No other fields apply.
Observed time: 1,08
